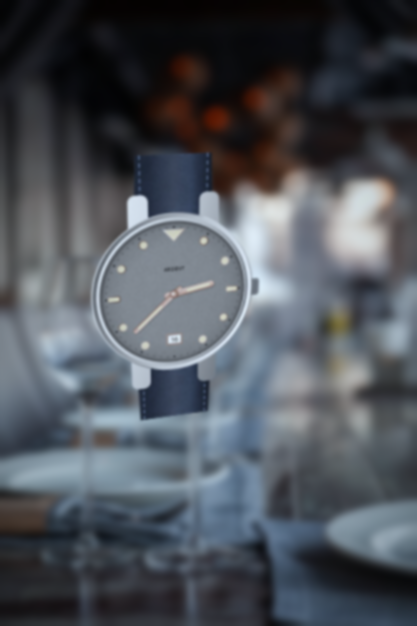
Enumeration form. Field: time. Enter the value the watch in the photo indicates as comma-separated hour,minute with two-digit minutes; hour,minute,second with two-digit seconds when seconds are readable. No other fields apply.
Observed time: 2,38
